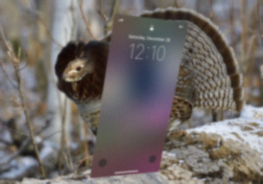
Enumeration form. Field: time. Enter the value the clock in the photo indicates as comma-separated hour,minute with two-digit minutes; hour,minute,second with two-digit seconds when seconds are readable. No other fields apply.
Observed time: 12,10
